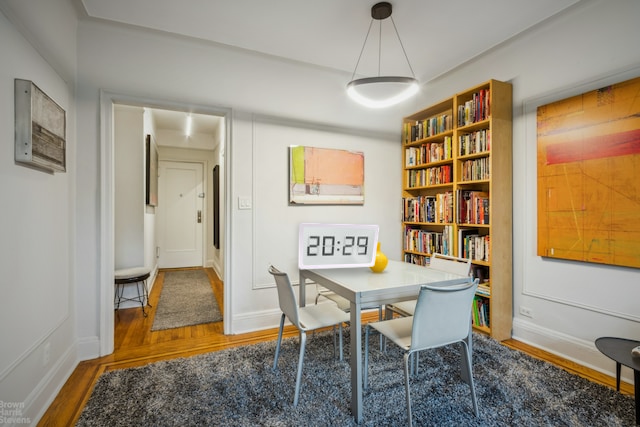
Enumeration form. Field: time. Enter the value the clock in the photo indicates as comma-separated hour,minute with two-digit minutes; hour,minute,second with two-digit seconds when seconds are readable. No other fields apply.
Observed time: 20,29
